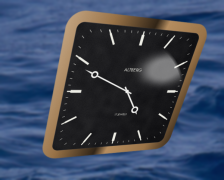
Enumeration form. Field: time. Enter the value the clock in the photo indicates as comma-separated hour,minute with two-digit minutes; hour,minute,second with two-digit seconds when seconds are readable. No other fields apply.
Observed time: 4,49
